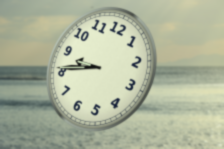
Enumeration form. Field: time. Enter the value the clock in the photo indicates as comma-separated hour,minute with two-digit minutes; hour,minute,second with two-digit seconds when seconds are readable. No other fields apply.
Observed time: 8,41
